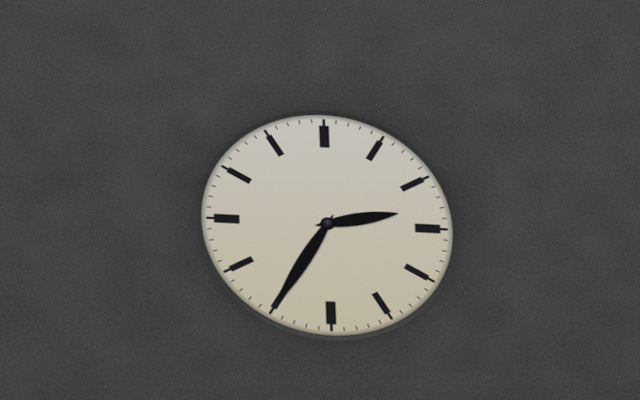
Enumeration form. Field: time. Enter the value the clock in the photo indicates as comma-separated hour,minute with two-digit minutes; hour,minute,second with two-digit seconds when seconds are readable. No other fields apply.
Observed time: 2,35
